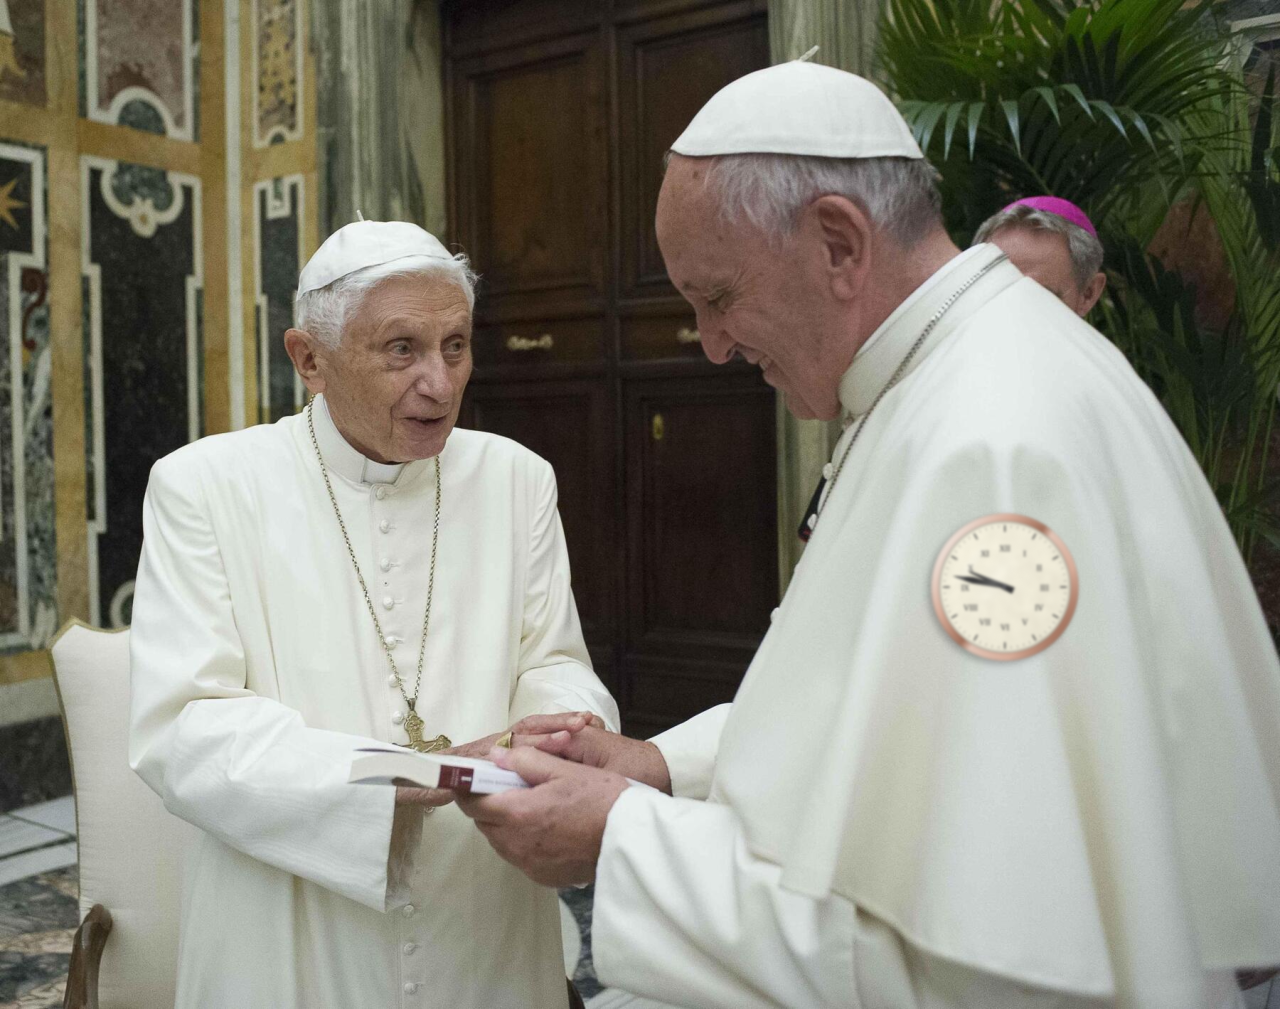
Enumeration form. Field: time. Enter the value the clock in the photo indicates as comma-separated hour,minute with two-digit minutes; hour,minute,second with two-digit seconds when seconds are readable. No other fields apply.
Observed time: 9,47
